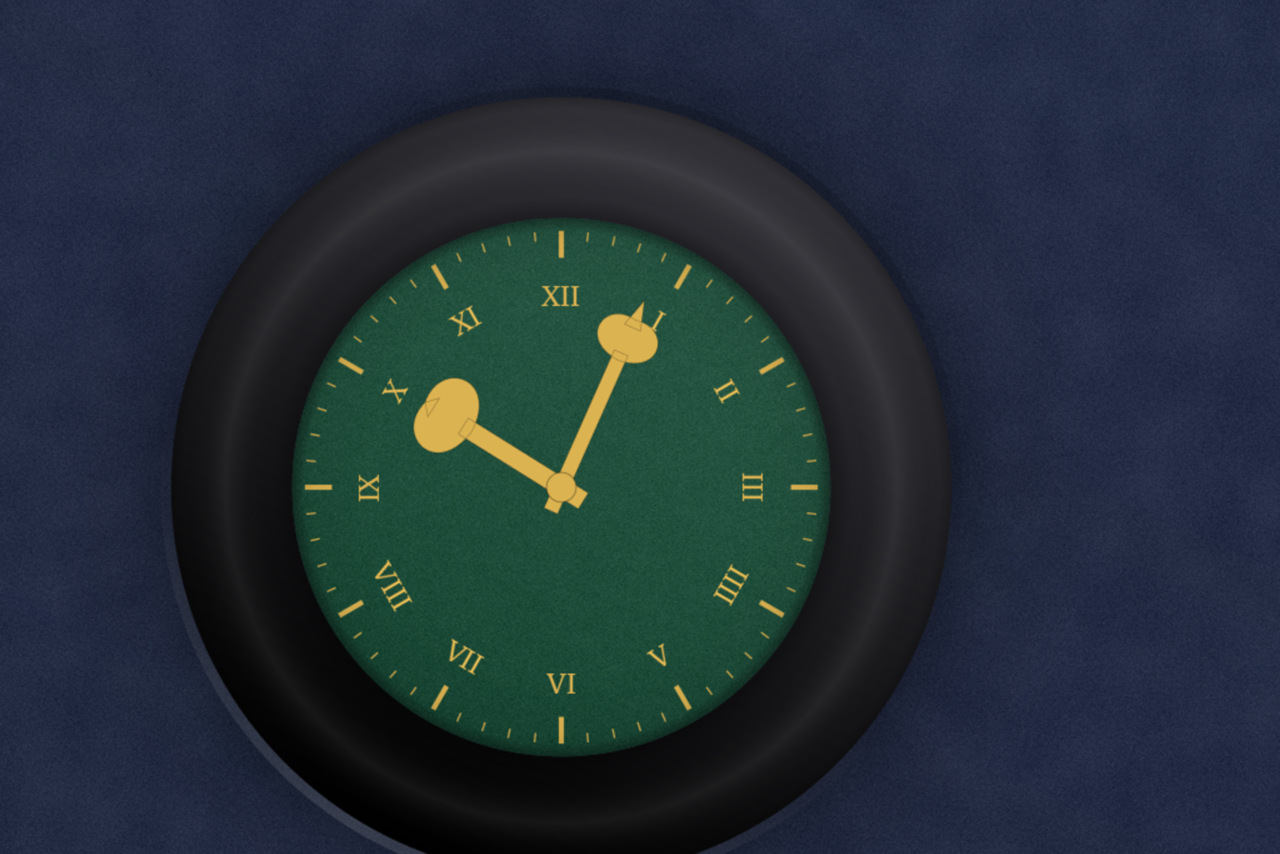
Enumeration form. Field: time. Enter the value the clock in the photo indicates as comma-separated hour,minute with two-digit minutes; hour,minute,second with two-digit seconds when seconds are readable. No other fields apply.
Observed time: 10,04
